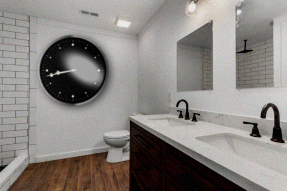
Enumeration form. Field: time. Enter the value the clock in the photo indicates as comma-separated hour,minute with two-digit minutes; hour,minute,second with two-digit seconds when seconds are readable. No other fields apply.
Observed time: 8,43
